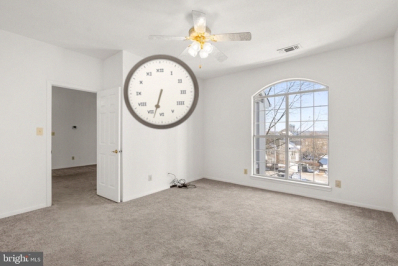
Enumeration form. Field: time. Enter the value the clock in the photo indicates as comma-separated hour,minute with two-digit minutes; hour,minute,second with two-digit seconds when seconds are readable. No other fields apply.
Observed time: 6,33
